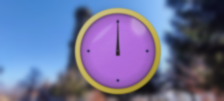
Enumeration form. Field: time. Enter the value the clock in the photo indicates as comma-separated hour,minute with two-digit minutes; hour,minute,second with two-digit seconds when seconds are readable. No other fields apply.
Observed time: 12,00
